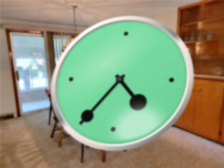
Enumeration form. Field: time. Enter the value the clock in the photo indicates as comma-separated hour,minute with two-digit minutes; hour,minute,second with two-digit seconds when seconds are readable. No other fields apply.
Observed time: 4,36
